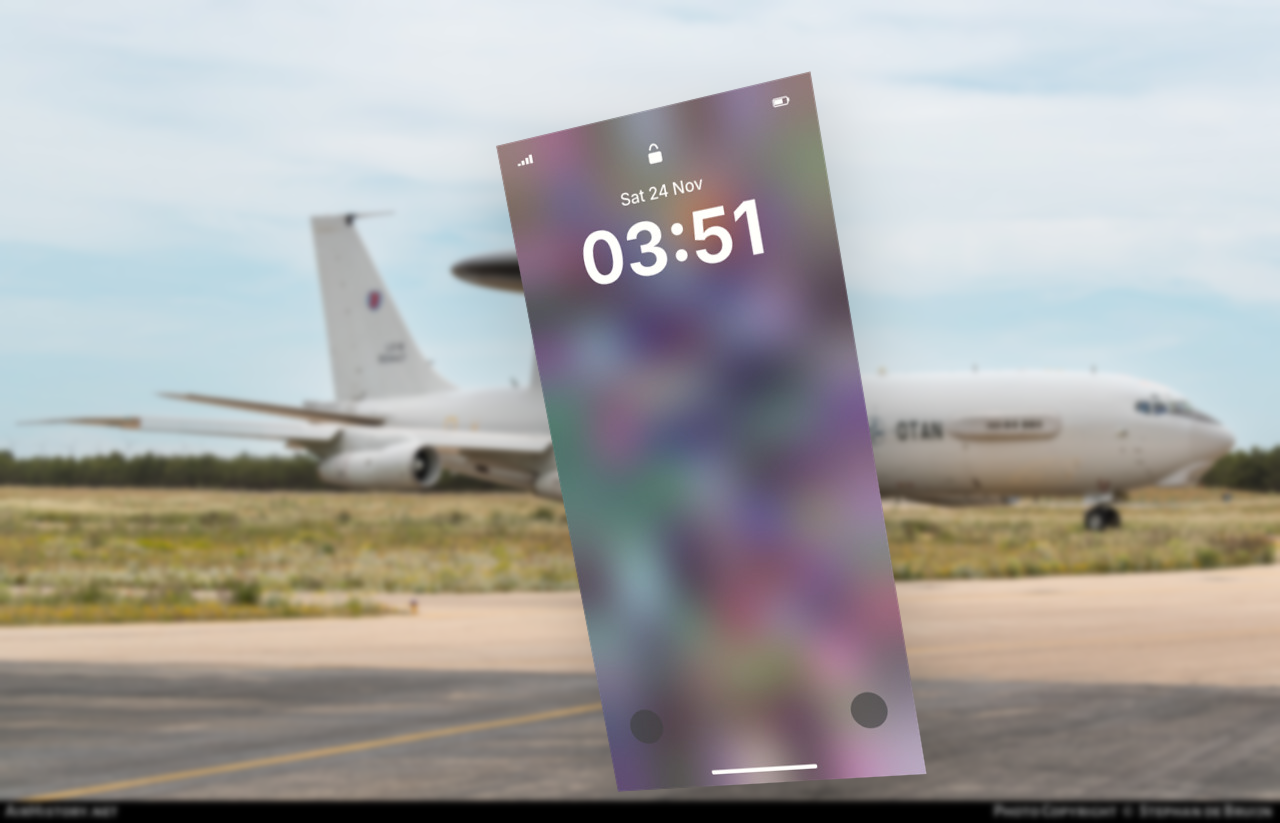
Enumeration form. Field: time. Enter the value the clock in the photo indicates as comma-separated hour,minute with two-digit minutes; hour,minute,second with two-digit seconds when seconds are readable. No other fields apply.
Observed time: 3,51
